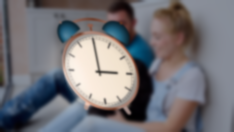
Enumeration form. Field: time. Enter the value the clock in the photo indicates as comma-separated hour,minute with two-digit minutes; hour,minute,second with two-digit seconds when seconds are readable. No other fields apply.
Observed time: 3,00
